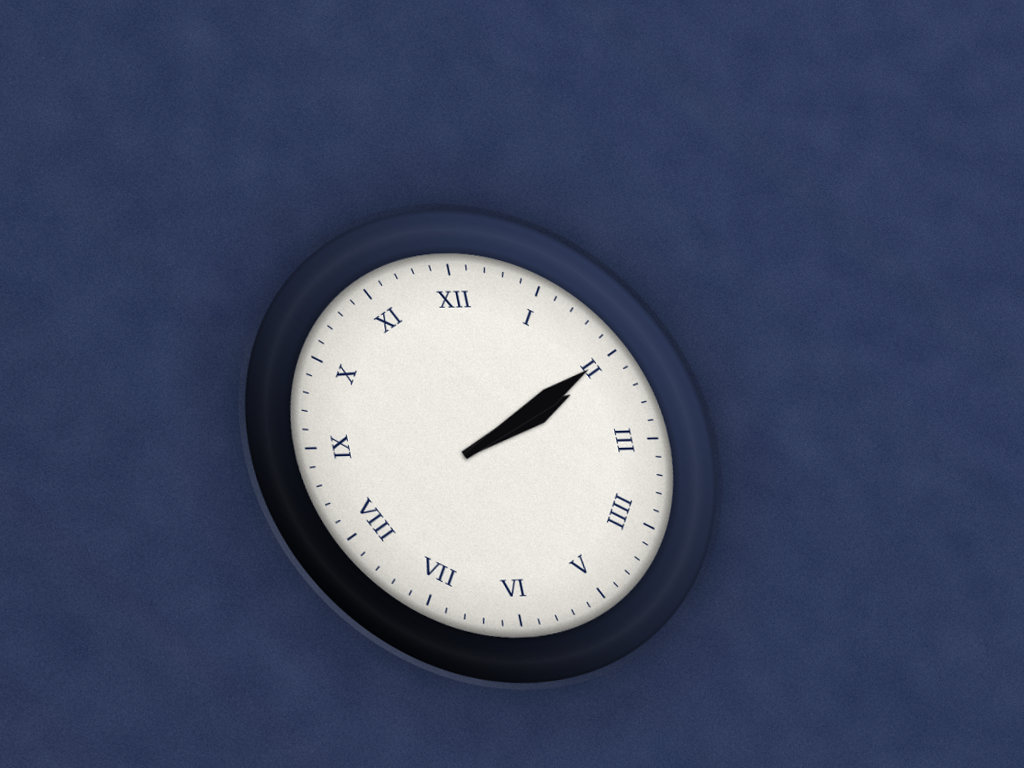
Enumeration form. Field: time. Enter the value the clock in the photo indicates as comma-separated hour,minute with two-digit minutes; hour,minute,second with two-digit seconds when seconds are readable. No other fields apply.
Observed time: 2,10
